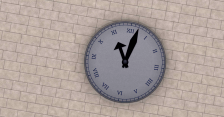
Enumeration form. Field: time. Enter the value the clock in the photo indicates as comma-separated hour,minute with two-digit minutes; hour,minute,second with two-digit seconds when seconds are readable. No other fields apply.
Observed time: 11,02
